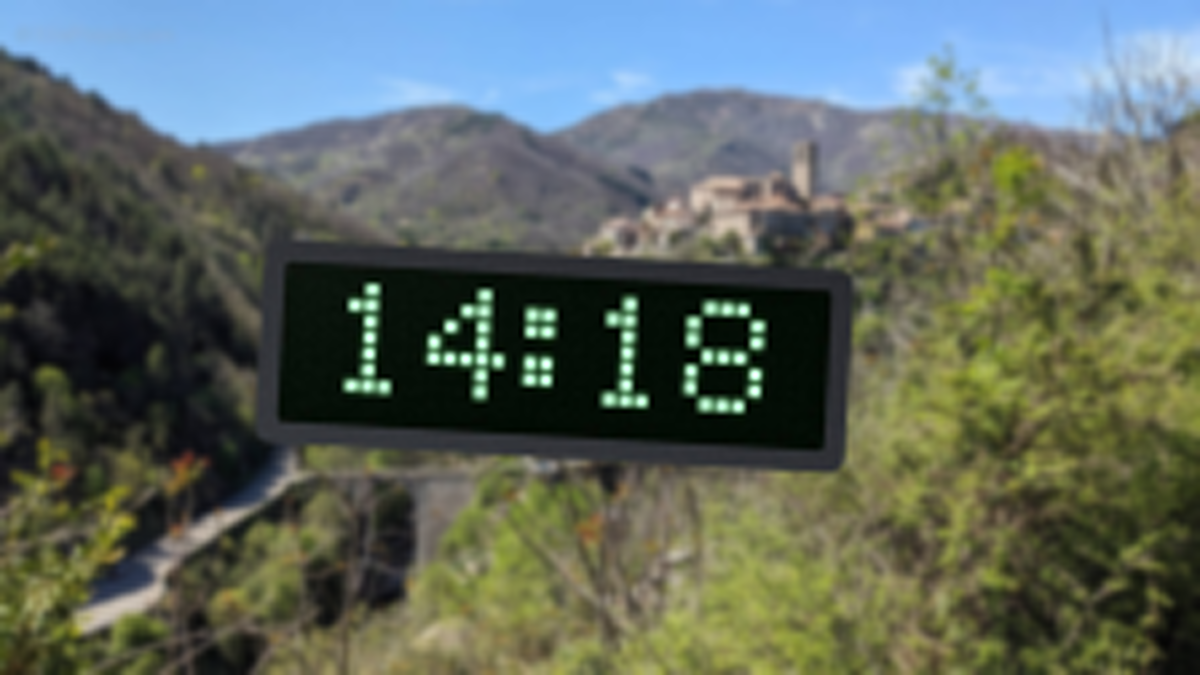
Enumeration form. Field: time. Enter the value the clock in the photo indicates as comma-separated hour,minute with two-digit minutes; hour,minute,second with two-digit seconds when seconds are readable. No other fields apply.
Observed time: 14,18
